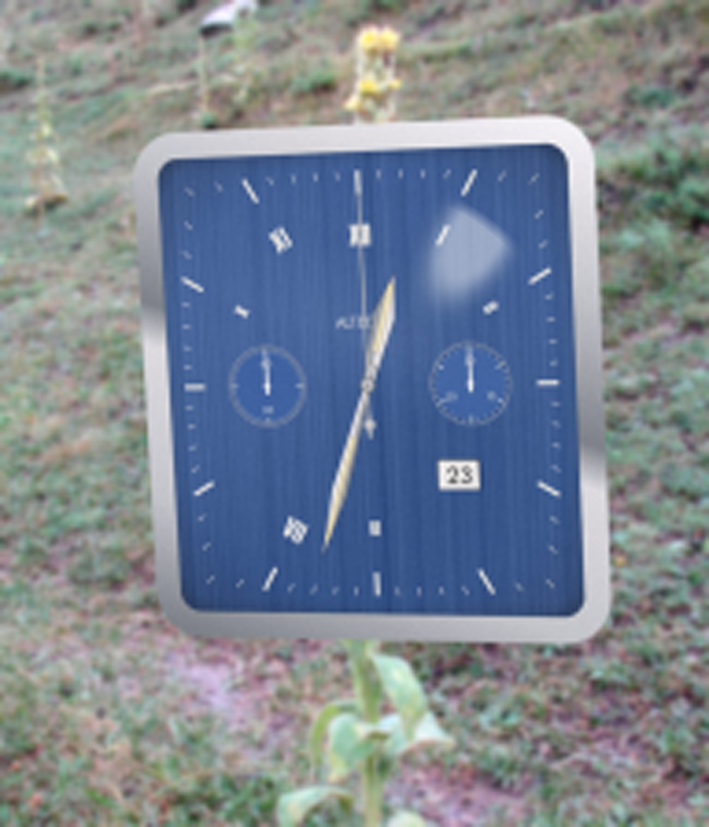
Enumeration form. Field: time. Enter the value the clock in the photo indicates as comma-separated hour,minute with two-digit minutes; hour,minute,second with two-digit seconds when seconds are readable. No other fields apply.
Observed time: 12,33
